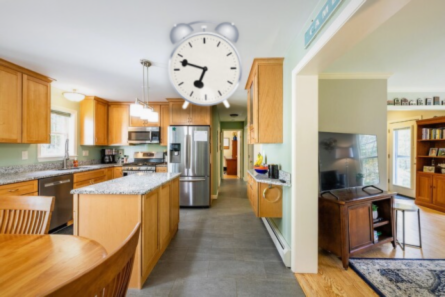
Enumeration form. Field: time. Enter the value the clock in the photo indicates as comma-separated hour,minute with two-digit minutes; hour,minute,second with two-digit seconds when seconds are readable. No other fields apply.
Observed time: 6,48
